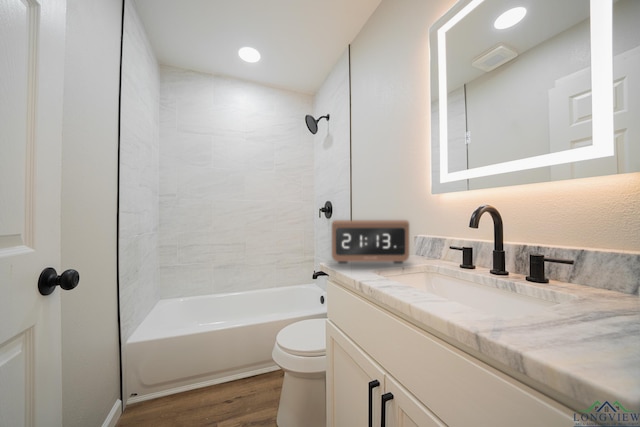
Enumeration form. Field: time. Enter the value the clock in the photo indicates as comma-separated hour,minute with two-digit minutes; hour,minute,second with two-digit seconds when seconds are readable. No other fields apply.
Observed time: 21,13
